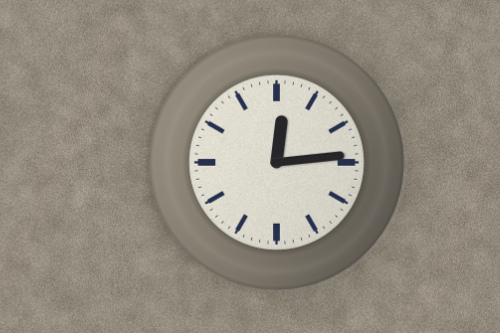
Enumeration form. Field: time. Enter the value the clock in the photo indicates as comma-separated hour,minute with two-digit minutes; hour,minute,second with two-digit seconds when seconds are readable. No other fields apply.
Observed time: 12,14
